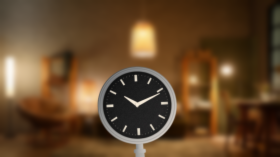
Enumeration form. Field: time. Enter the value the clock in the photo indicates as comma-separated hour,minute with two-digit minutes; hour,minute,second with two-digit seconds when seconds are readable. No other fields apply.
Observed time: 10,11
